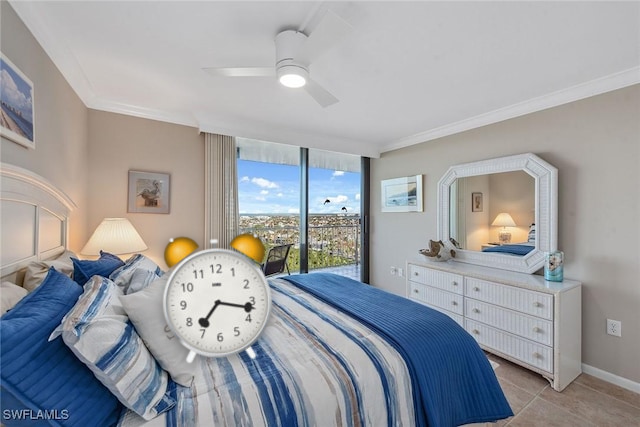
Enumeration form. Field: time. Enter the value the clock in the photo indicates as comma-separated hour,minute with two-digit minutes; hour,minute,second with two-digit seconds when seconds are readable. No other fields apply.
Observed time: 7,17
